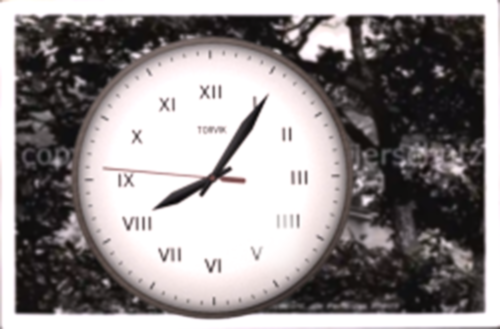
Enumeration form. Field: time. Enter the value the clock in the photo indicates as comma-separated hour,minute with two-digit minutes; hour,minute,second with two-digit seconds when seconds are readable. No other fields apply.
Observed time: 8,05,46
